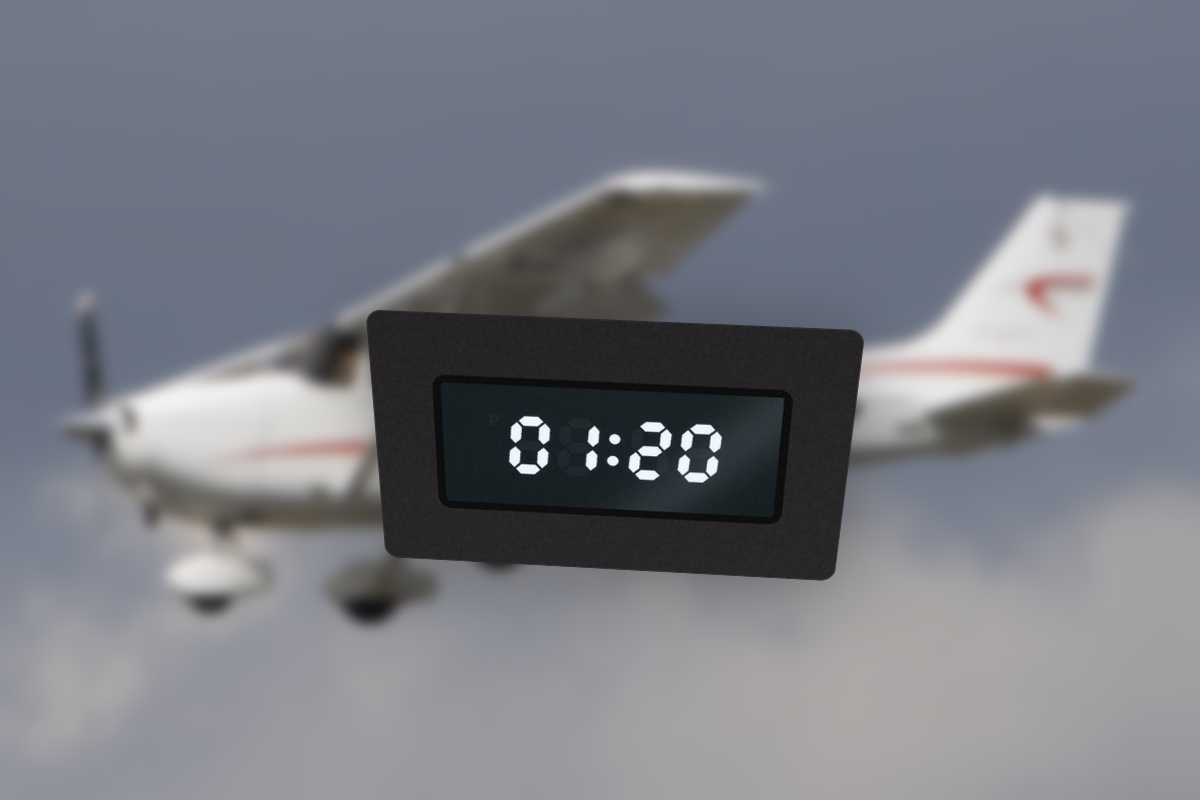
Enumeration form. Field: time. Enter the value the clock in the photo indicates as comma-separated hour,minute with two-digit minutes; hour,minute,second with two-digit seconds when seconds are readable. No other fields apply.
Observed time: 1,20
